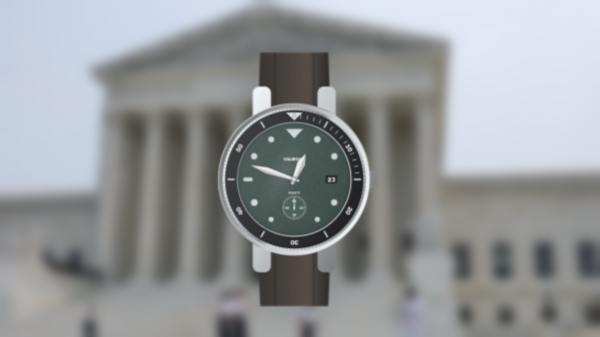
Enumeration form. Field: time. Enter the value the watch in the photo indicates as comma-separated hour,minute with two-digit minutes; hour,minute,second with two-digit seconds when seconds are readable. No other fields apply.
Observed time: 12,48
